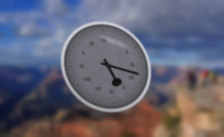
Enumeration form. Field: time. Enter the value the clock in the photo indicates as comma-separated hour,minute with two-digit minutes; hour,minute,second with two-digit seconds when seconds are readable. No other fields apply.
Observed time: 5,18
